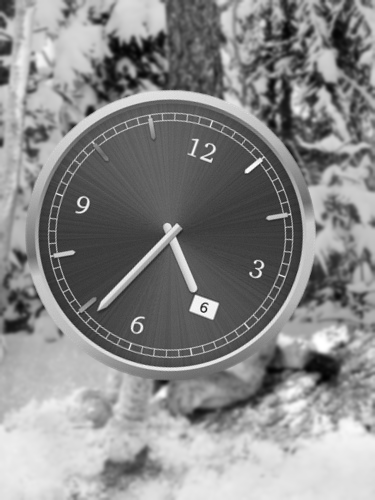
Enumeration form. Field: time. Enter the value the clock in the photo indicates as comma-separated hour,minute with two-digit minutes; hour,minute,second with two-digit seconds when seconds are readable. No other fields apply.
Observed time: 4,34
